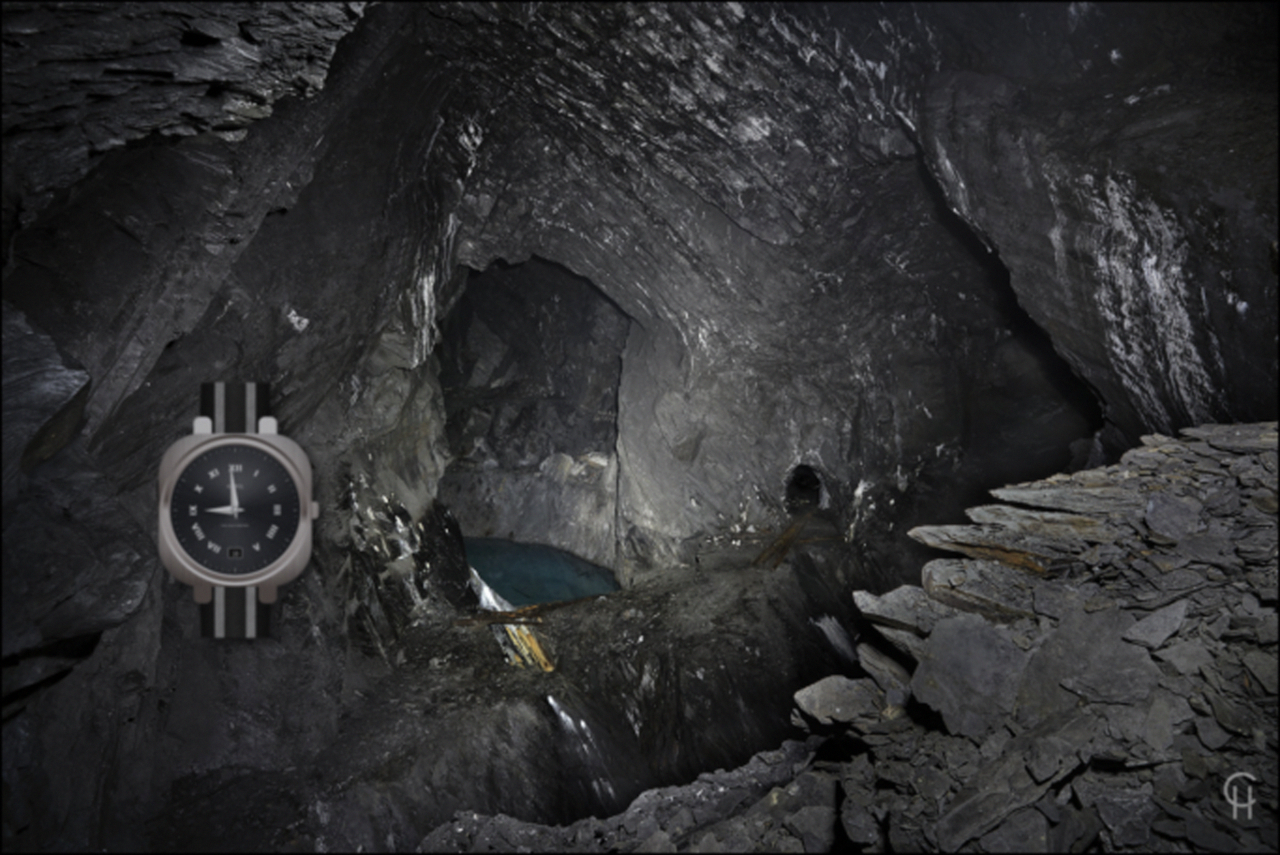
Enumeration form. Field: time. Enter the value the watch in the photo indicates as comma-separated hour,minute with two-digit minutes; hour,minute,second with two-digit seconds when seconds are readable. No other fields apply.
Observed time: 8,59
